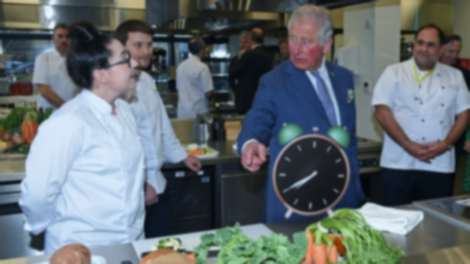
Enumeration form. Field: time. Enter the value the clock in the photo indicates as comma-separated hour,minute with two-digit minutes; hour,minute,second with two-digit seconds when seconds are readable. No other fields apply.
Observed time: 7,40
